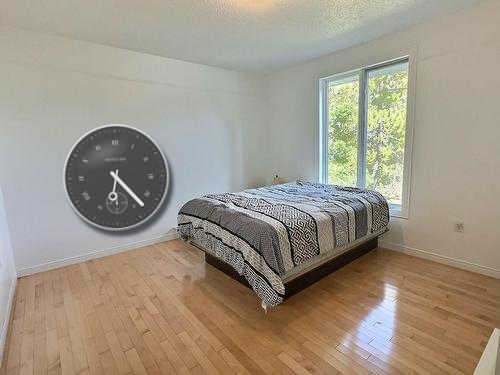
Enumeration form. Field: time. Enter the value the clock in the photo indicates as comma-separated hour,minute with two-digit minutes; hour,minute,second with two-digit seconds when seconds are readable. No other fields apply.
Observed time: 6,23
